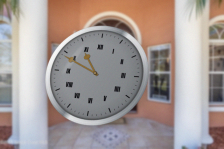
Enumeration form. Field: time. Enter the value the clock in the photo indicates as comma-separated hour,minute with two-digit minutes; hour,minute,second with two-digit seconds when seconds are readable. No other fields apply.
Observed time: 10,49
